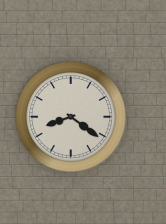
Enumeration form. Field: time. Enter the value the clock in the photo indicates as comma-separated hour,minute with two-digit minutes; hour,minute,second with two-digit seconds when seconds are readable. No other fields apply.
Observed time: 8,21
